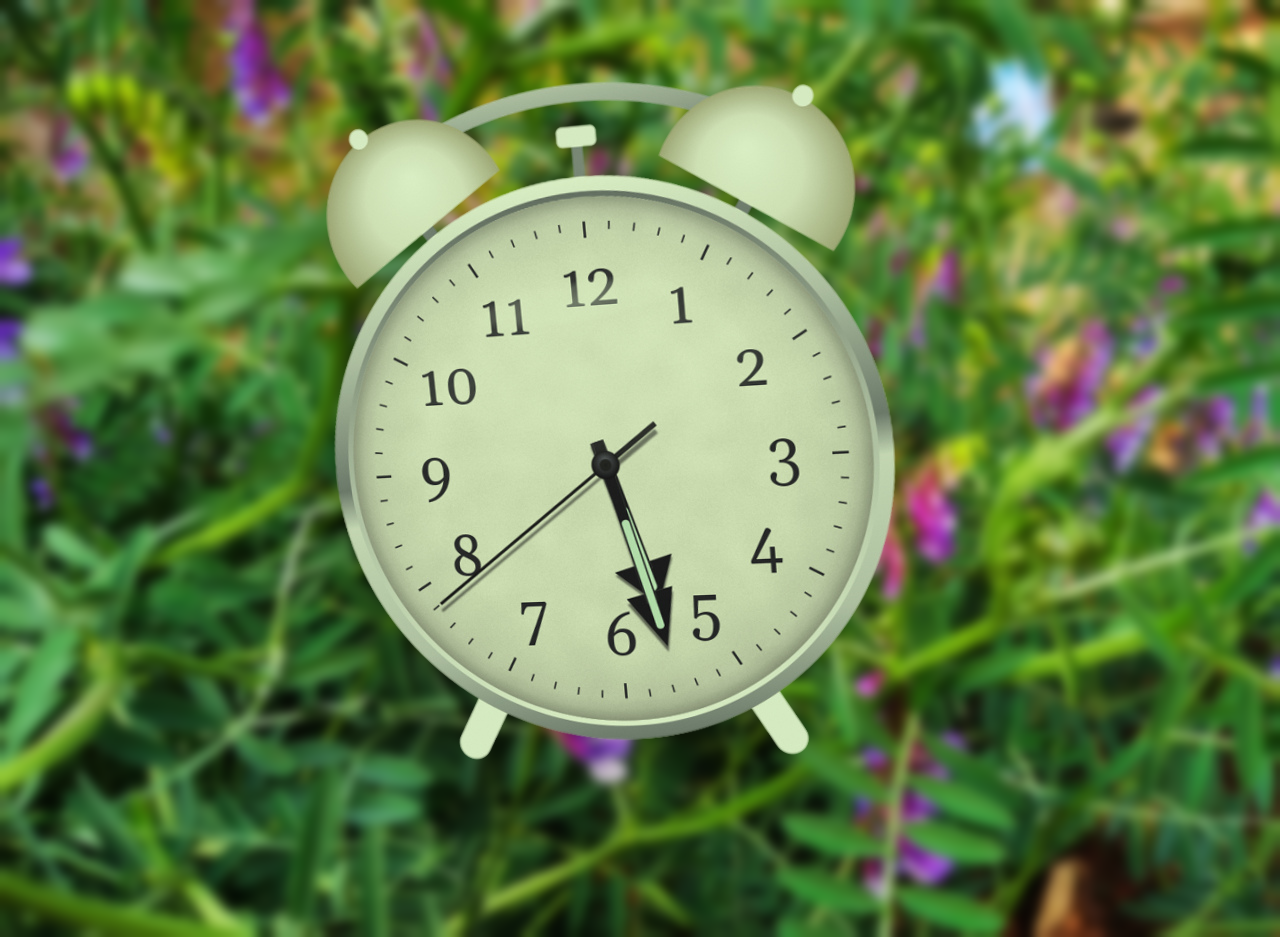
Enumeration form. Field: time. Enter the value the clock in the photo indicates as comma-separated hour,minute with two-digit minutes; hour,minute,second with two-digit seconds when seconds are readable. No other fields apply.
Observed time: 5,27,39
